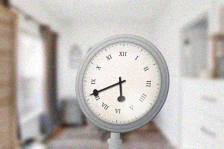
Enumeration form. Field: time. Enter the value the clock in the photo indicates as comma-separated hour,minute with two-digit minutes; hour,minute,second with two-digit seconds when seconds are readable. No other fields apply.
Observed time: 5,41
